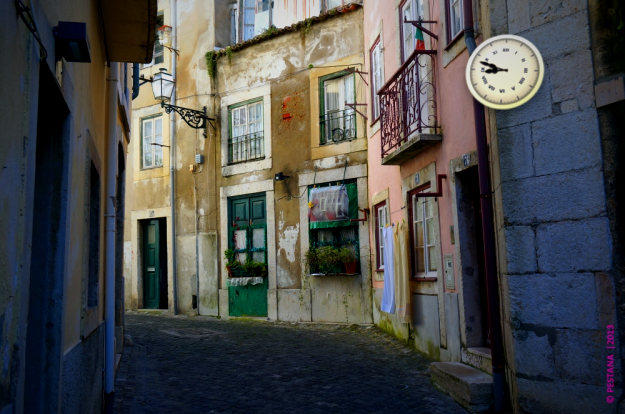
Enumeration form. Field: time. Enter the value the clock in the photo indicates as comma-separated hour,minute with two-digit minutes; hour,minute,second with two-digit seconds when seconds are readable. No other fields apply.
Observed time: 8,48
